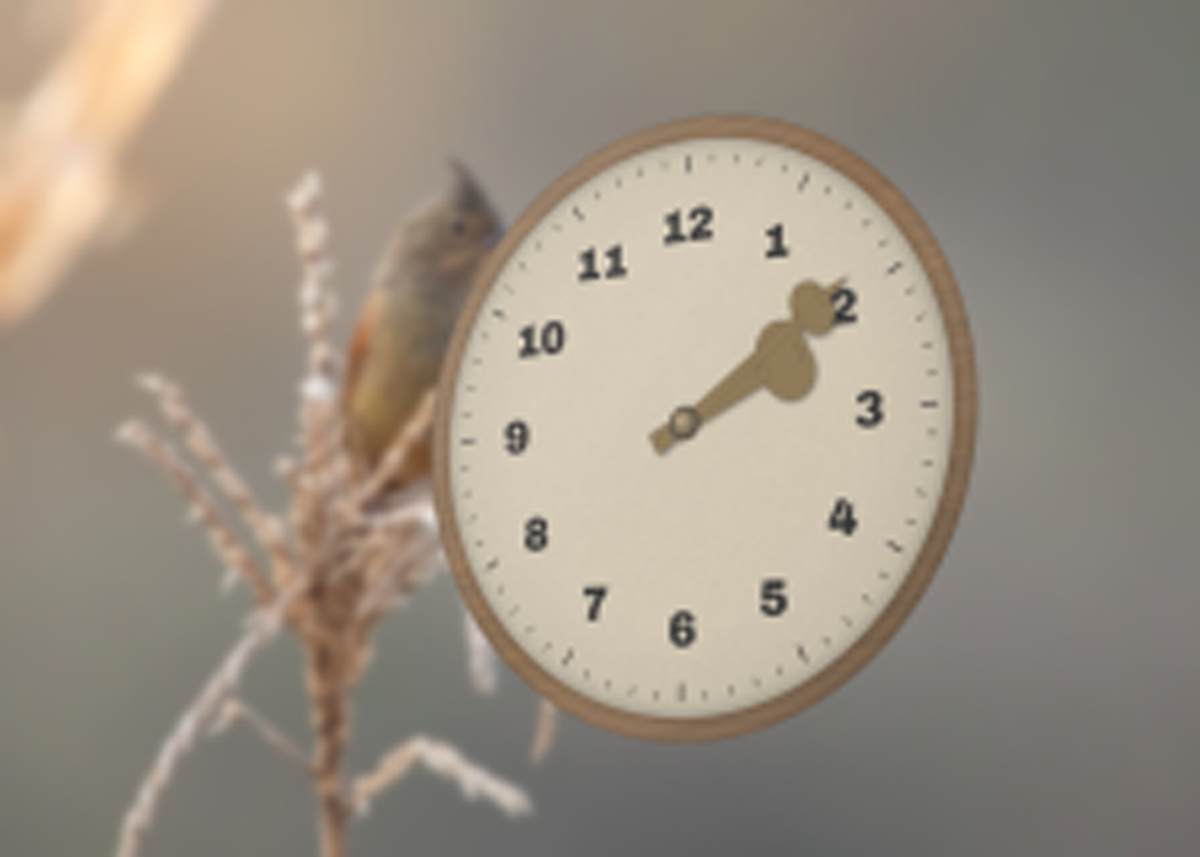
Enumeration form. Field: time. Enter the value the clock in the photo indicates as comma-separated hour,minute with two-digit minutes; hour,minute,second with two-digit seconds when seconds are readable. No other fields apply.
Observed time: 2,09
